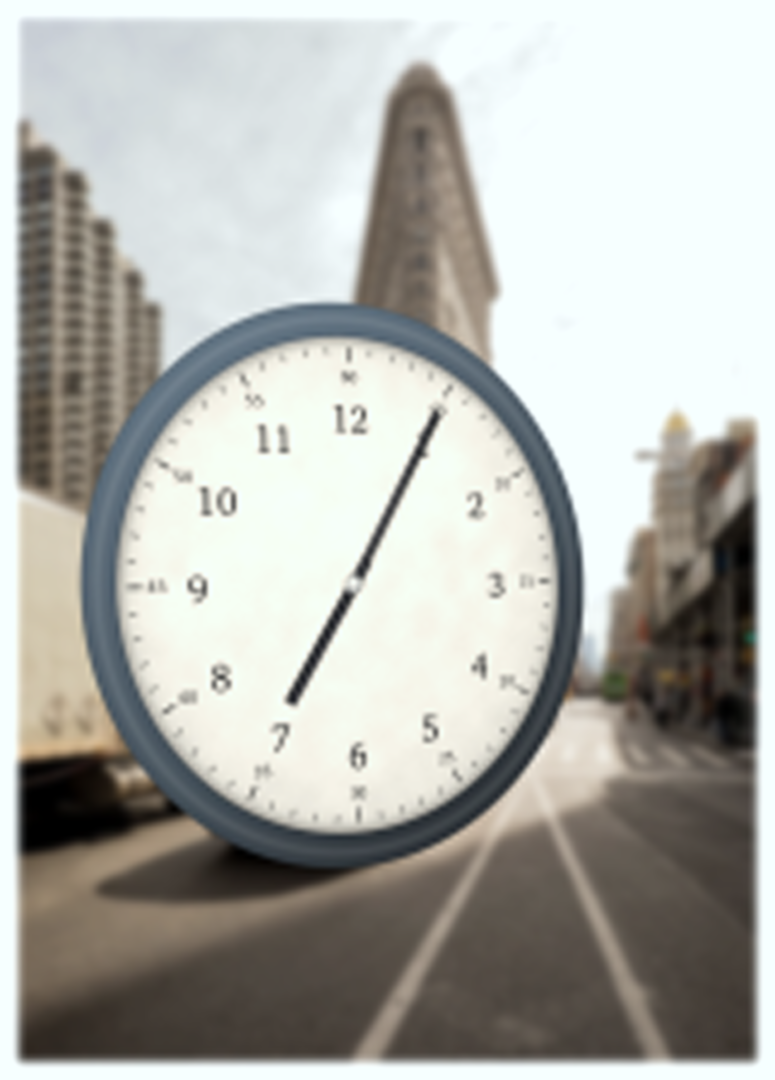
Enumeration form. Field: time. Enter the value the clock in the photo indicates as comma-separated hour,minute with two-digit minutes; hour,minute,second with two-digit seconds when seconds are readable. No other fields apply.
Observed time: 7,05
